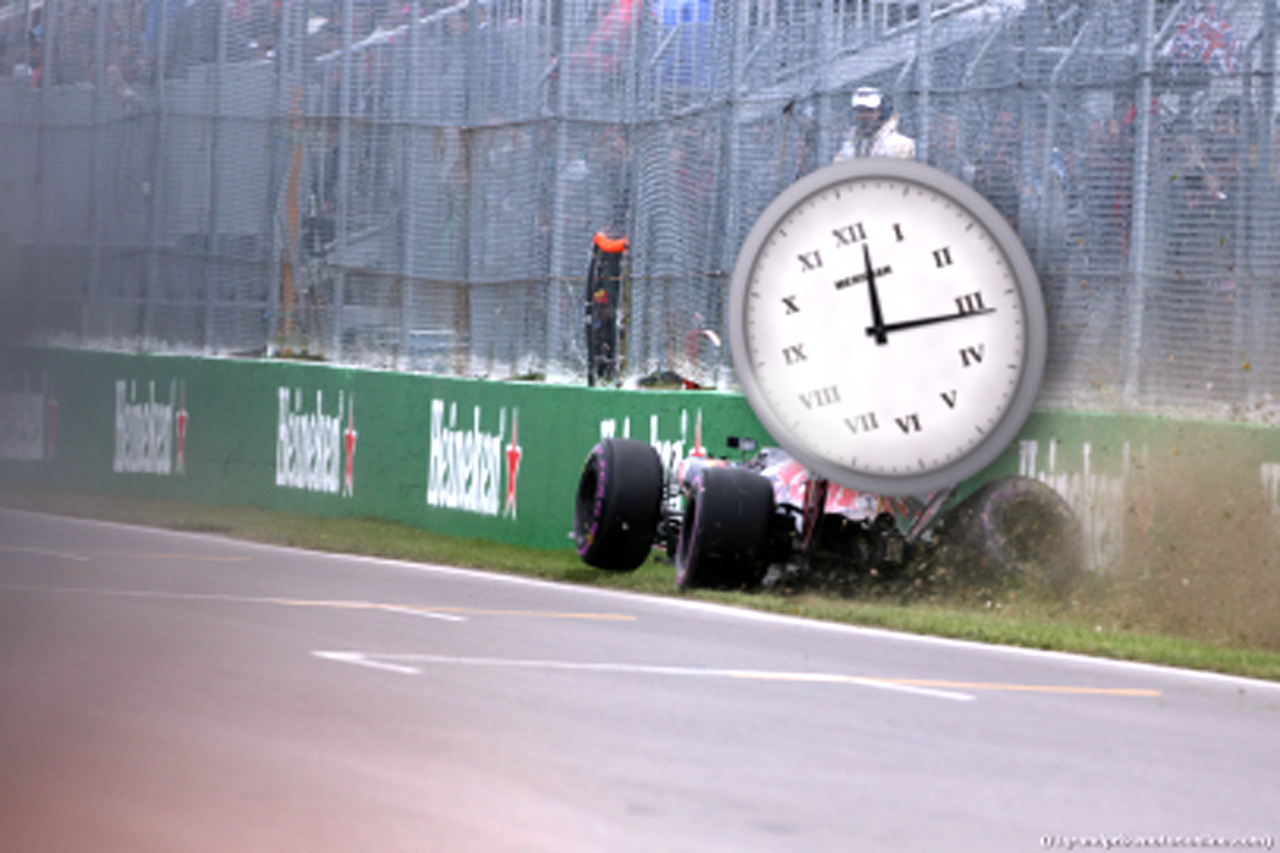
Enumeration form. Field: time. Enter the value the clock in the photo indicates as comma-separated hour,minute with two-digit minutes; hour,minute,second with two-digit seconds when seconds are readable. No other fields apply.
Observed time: 12,16
